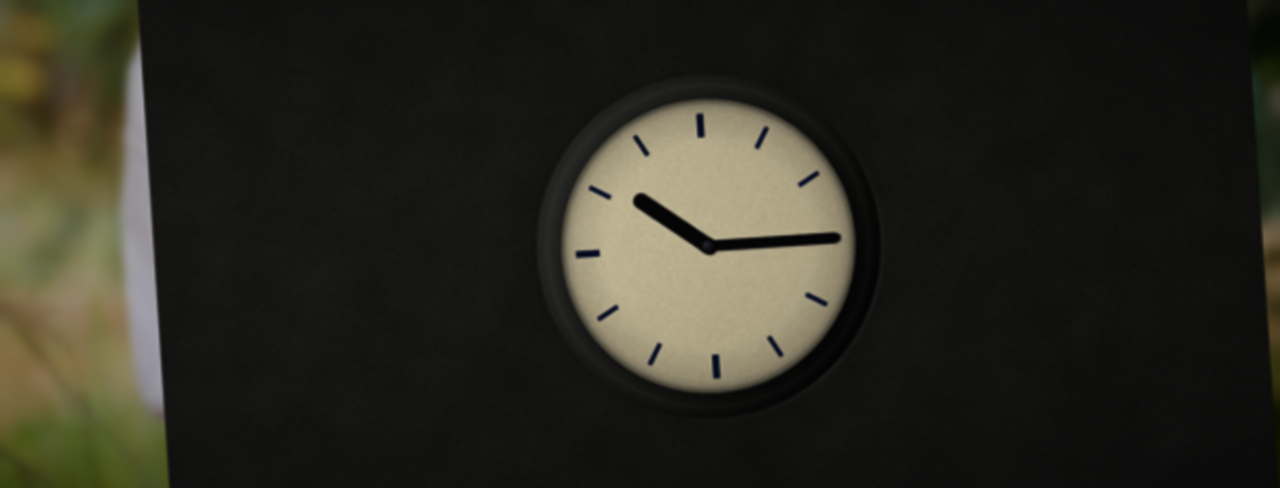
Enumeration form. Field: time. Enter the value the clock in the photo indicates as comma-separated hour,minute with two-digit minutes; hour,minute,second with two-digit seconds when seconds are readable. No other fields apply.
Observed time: 10,15
